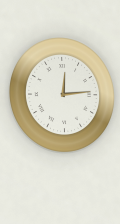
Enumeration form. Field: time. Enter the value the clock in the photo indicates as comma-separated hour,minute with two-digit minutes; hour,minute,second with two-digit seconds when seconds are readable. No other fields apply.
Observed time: 12,14
